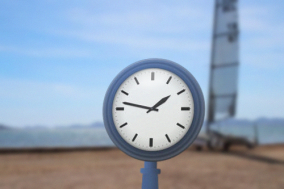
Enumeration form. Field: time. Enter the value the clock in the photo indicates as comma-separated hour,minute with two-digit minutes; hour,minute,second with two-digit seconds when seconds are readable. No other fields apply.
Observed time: 1,47
